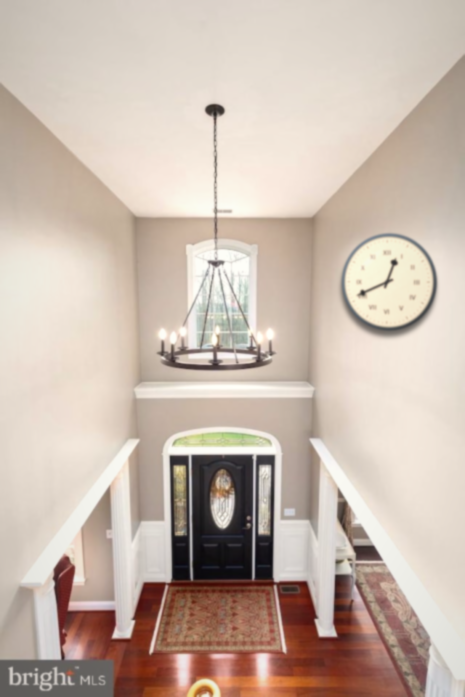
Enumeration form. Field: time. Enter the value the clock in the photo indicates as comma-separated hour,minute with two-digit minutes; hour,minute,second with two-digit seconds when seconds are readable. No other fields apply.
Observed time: 12,41
